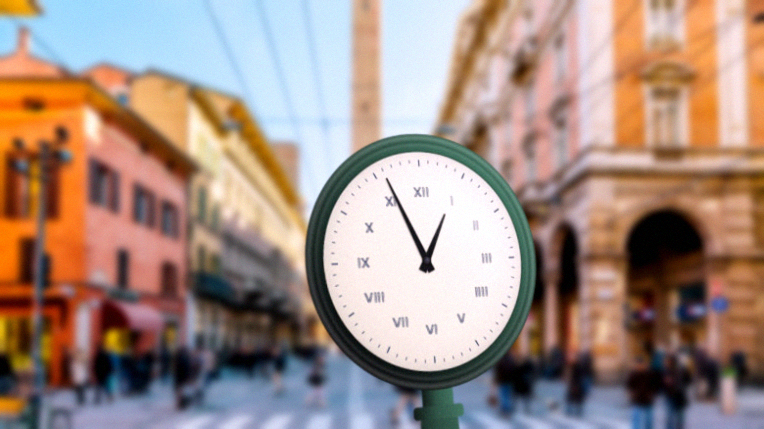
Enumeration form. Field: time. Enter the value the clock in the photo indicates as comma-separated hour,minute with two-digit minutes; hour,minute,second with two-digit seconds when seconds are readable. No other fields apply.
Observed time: 12,56
